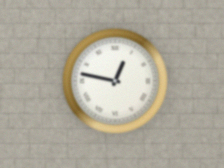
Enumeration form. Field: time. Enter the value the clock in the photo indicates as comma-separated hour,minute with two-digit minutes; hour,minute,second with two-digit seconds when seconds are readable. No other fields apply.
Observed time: 12,47
